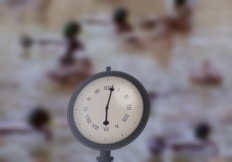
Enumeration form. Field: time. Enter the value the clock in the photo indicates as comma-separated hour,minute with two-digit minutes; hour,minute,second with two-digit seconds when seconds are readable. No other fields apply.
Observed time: 6,02
